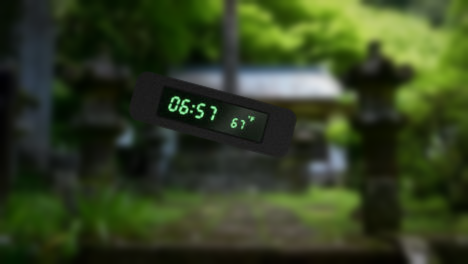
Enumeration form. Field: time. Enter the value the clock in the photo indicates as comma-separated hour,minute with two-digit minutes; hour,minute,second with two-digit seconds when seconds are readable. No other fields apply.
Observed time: 6,57
